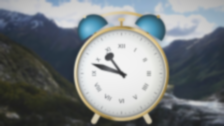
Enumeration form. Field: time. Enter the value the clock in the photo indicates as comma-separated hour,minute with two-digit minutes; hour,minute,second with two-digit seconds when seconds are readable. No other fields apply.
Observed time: 10,48
